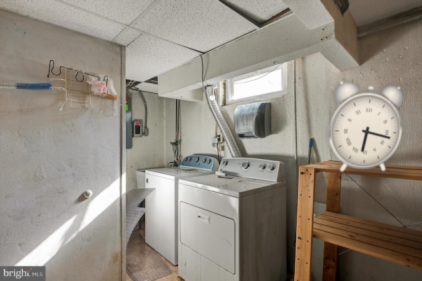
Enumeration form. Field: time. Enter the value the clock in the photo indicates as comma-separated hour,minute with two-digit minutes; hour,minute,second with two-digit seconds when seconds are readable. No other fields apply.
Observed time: 6,17
